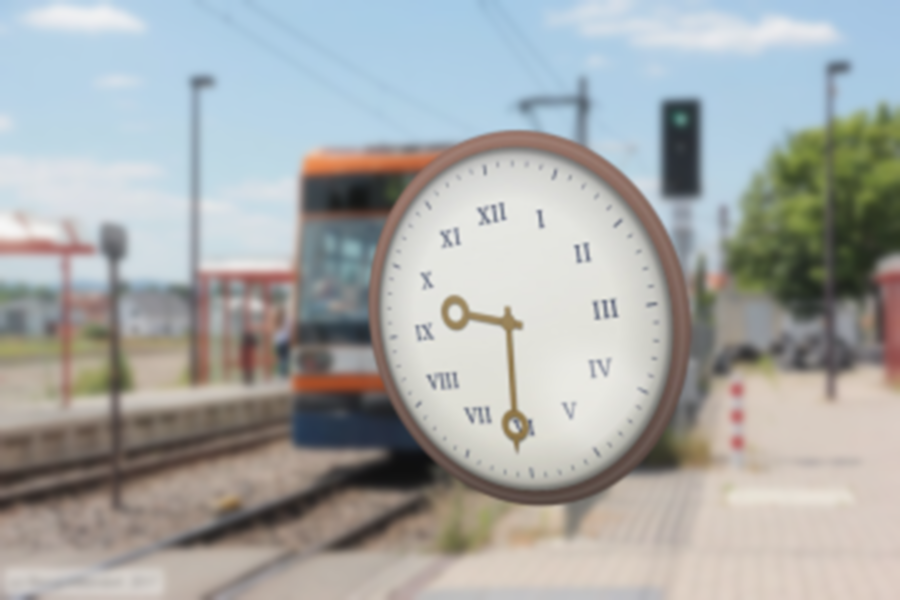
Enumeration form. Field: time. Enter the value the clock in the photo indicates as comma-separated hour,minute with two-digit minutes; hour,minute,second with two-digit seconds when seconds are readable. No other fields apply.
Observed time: 9,31
